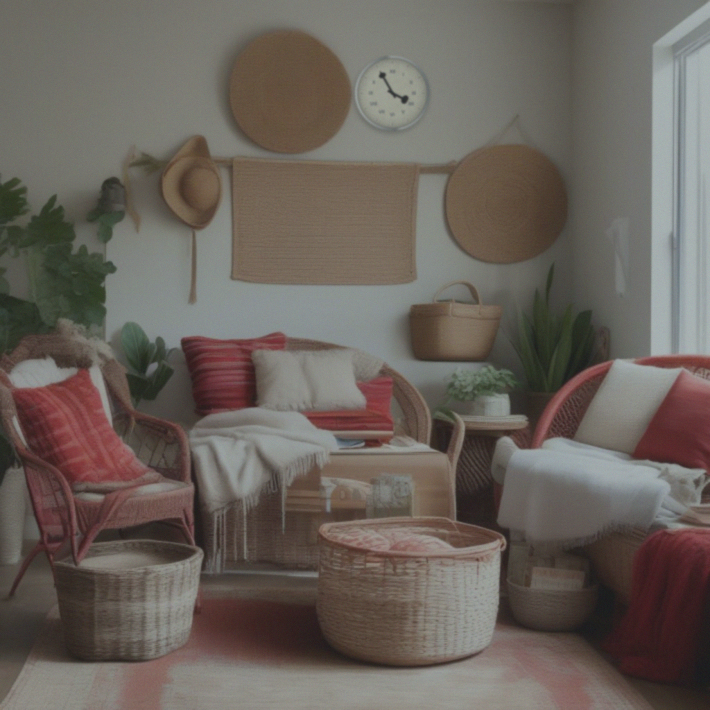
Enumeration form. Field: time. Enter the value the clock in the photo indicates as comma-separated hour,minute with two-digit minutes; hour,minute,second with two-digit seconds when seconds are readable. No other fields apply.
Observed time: 3,55
